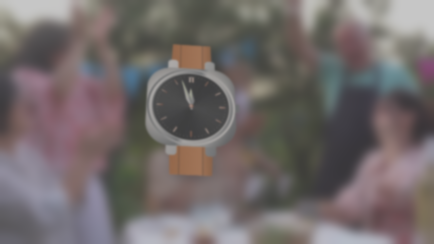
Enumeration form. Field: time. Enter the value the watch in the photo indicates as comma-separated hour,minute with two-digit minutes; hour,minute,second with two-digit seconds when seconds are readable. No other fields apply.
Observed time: 11,57
